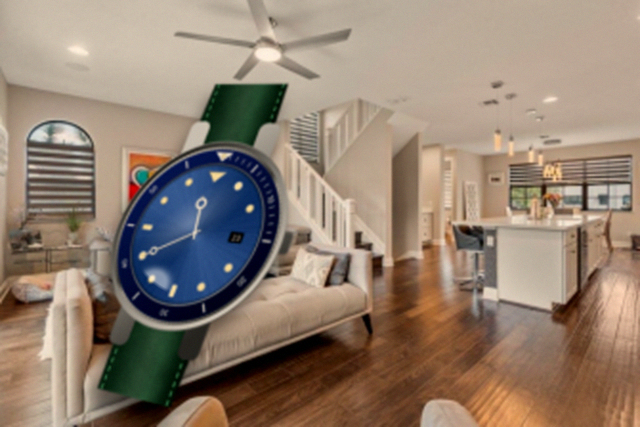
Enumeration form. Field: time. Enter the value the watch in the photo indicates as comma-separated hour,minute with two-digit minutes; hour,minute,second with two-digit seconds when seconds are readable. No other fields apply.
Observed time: 11,40
